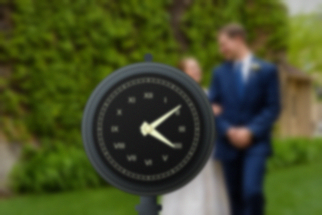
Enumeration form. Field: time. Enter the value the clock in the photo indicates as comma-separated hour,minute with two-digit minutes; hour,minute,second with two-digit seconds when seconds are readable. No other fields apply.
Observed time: 4,09
